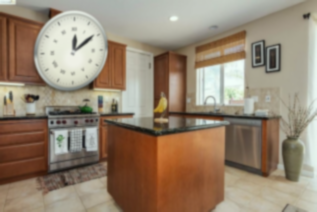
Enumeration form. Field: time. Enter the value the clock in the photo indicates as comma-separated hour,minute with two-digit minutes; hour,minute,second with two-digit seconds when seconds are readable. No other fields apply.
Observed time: 12,09
